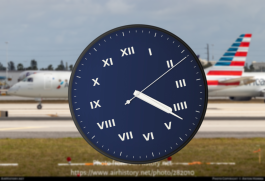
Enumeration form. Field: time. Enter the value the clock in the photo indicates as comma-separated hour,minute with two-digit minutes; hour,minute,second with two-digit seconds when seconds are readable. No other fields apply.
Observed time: 4,22,11
